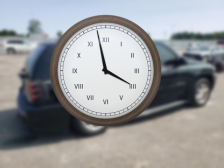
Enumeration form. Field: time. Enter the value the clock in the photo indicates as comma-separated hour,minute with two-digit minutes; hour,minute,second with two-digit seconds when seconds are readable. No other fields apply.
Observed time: 3,58
